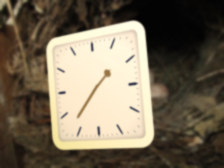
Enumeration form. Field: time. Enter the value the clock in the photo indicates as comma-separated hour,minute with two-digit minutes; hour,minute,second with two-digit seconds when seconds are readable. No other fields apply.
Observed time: 1,37
